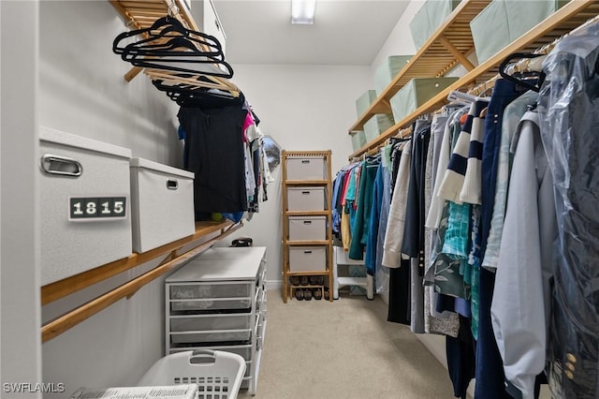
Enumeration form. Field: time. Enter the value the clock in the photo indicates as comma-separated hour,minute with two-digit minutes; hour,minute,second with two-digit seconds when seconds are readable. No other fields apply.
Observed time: 18,15
